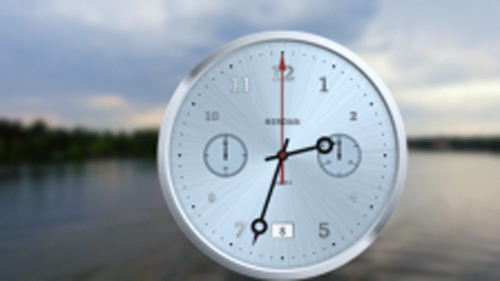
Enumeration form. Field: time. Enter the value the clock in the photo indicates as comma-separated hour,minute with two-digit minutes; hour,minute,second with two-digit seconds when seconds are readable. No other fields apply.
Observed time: 2,33
